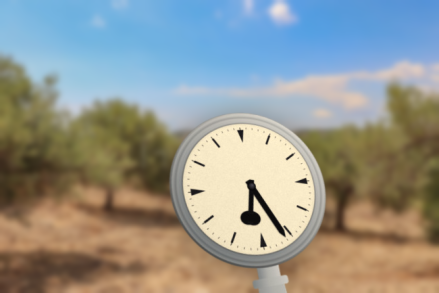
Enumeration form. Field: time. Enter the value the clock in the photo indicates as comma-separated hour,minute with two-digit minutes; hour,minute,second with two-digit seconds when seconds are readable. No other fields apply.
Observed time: 6,26
